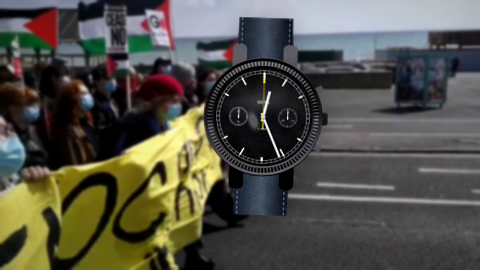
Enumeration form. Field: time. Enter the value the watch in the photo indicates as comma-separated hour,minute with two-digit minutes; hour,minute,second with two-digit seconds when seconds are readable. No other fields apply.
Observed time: 12,26
